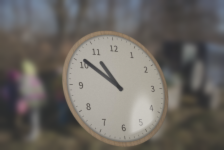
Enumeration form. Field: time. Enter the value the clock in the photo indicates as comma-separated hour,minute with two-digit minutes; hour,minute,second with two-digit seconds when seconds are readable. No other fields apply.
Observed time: 10,51
